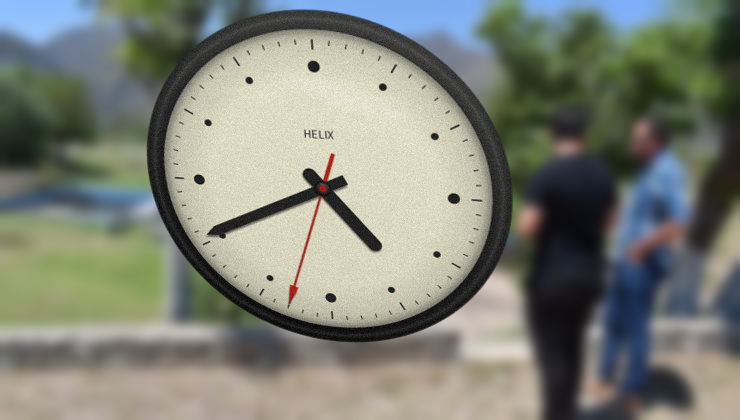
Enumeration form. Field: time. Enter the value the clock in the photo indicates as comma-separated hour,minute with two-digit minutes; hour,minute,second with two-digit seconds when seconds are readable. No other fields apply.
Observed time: 4,40,33
